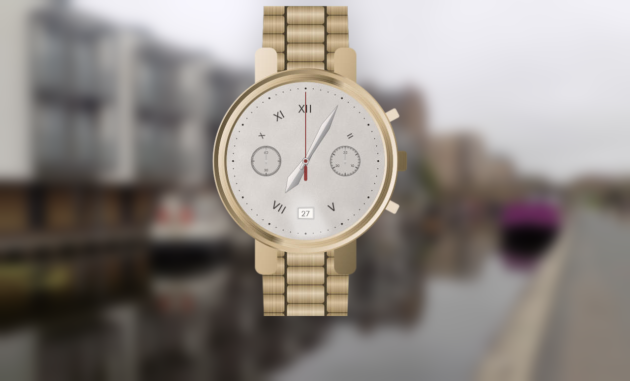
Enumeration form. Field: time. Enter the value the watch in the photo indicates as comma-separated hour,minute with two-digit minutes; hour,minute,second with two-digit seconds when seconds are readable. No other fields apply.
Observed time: 7,05
